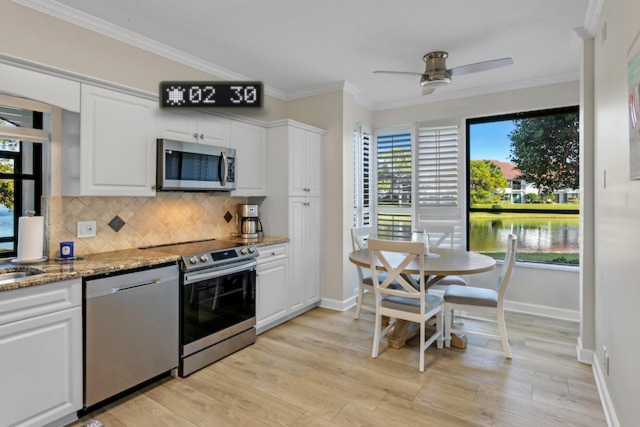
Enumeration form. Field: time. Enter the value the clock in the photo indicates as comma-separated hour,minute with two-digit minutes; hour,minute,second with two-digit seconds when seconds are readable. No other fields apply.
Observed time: 2,30
